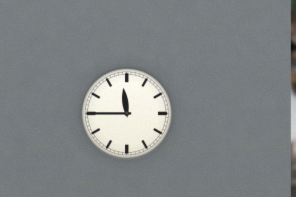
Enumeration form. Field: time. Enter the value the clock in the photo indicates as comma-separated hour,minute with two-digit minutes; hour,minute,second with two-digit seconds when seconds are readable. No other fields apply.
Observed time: 11,45
